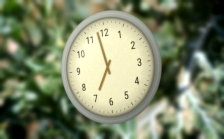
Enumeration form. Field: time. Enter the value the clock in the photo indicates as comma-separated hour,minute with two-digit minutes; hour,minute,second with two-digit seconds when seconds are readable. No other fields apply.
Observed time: 6,58
